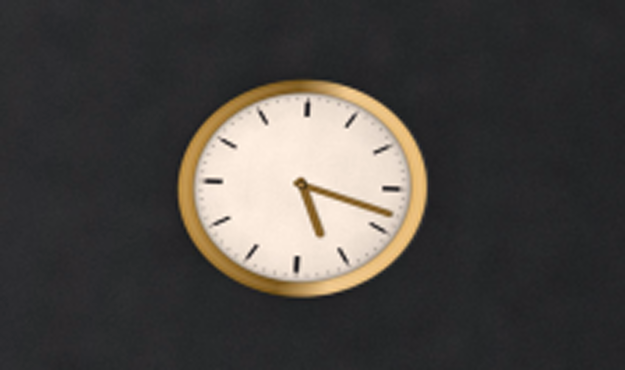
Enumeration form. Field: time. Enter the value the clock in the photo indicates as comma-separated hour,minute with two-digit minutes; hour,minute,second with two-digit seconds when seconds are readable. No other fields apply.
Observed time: 5,18
